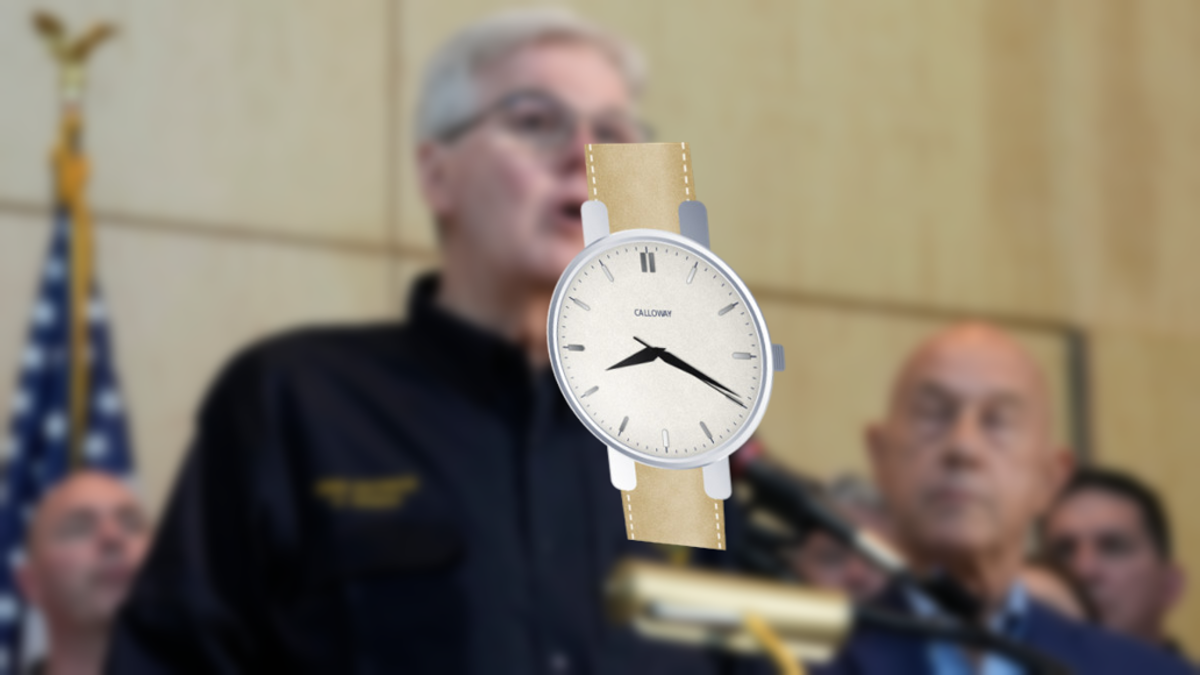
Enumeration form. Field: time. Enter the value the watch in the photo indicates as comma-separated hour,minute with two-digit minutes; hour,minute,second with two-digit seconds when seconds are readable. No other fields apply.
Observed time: 8,19,20
